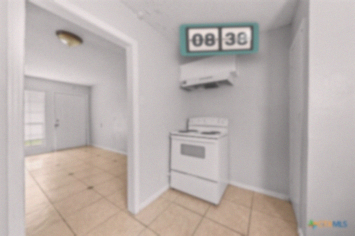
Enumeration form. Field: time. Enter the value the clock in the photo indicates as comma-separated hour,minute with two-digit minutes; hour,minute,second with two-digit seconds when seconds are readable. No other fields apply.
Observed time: 8,38
